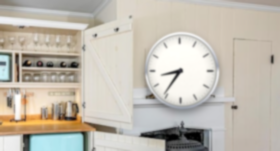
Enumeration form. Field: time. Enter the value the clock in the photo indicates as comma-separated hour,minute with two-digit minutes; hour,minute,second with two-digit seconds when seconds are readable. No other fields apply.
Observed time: 8,36
